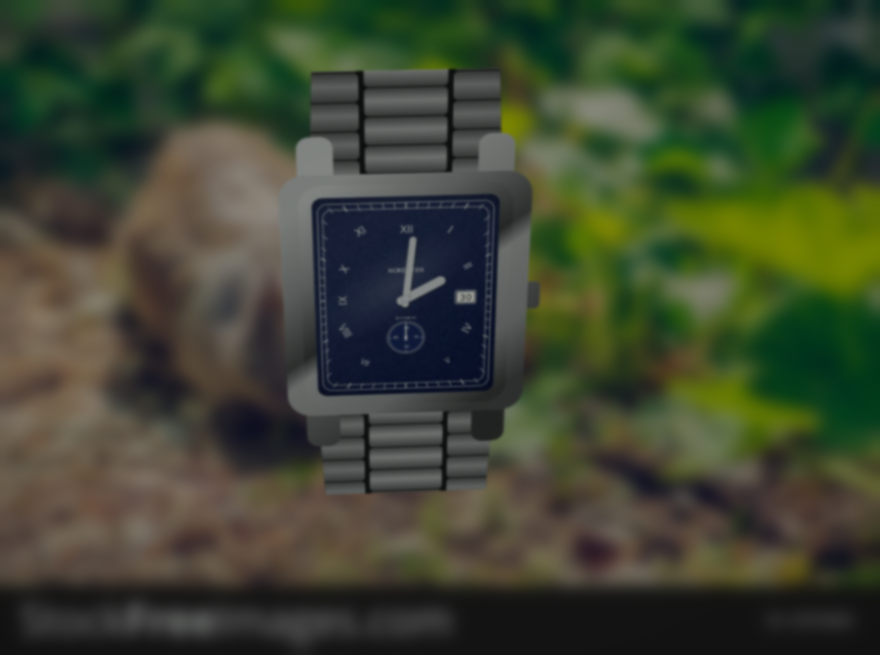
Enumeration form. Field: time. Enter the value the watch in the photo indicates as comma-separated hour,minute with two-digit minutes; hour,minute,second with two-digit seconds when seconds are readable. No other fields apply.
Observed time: 2,01
